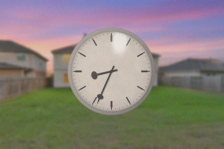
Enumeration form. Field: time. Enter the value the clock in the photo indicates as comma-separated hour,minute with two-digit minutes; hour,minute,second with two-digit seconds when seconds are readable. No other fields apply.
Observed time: 8,34
